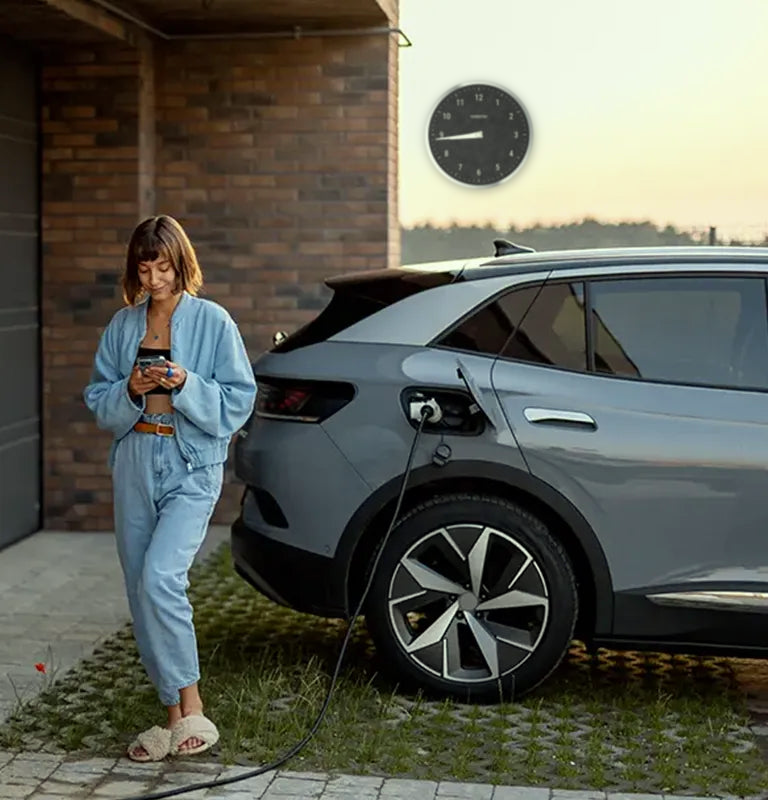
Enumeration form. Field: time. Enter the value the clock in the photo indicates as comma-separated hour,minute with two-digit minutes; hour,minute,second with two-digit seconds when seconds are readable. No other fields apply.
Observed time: 8,44
